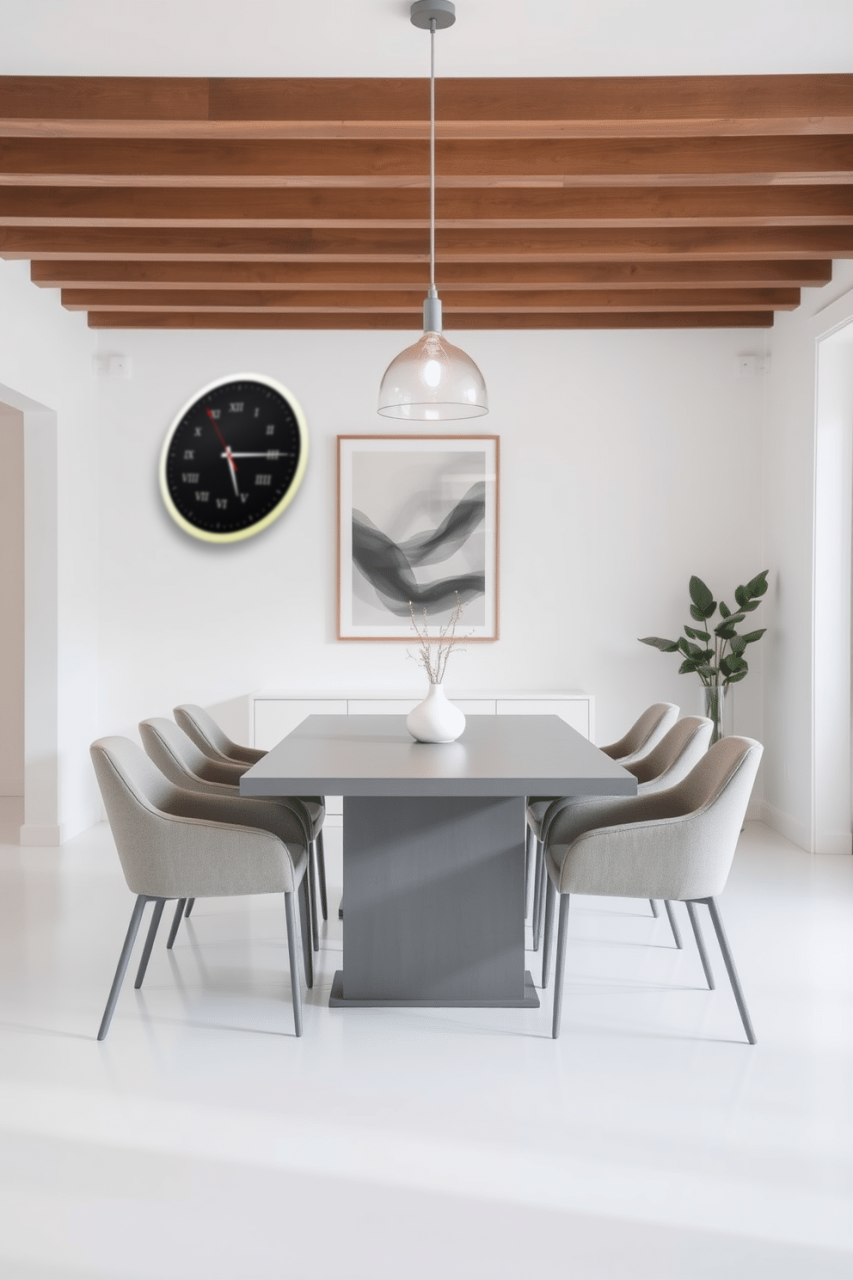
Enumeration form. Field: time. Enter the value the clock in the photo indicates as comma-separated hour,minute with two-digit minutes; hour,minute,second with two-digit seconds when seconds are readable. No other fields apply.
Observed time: 5,14,54
